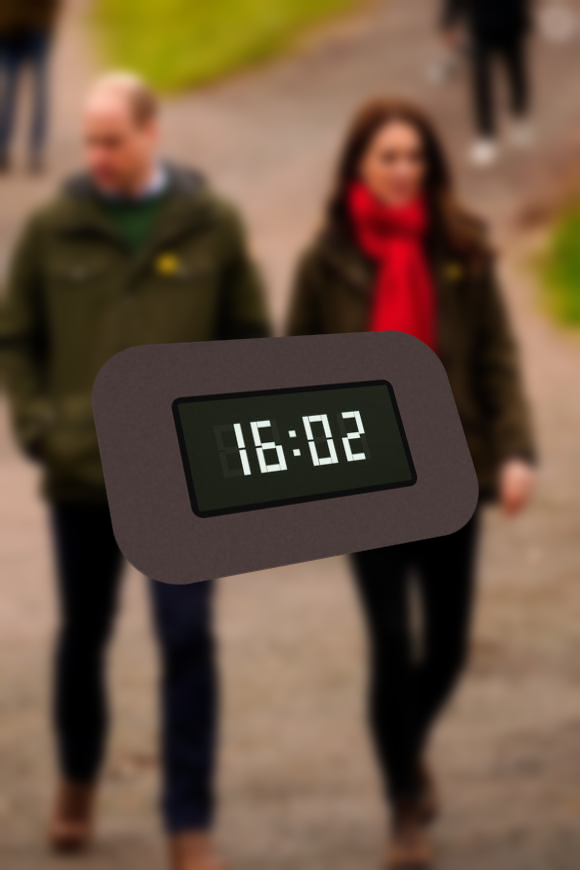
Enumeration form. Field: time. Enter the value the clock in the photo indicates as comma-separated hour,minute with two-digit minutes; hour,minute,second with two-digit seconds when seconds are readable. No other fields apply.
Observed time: 16,02
